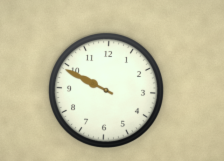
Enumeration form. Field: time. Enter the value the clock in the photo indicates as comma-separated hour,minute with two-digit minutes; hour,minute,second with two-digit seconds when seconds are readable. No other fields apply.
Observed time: 9,49
